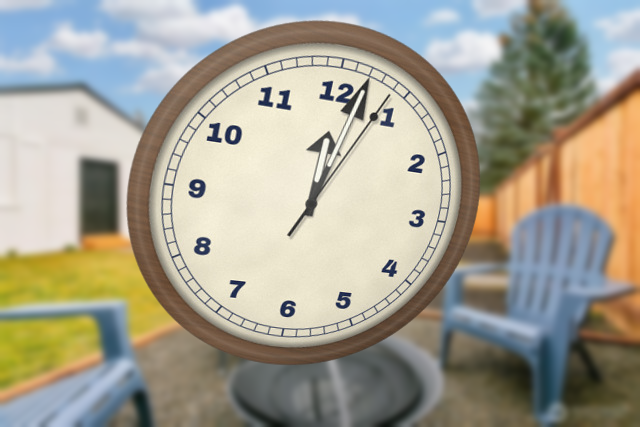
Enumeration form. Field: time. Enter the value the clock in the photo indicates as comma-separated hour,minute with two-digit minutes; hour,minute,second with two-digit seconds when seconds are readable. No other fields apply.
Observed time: 12,02,04
